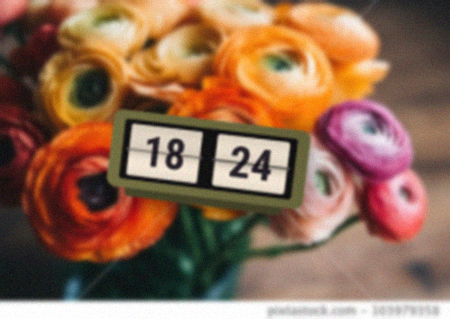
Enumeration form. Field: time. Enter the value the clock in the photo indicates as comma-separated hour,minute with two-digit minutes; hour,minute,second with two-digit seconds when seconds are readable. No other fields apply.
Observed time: 18,24
